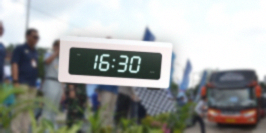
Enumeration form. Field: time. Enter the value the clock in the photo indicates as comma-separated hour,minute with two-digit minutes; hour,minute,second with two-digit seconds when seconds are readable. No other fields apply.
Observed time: 16,30
